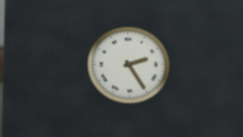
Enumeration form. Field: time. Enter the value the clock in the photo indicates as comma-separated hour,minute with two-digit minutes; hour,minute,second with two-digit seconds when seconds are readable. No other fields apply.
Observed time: 2,25
